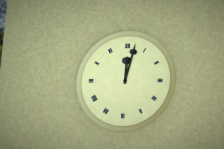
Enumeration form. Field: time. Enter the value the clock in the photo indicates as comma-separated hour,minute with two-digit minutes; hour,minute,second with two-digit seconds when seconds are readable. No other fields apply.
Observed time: 12,02
